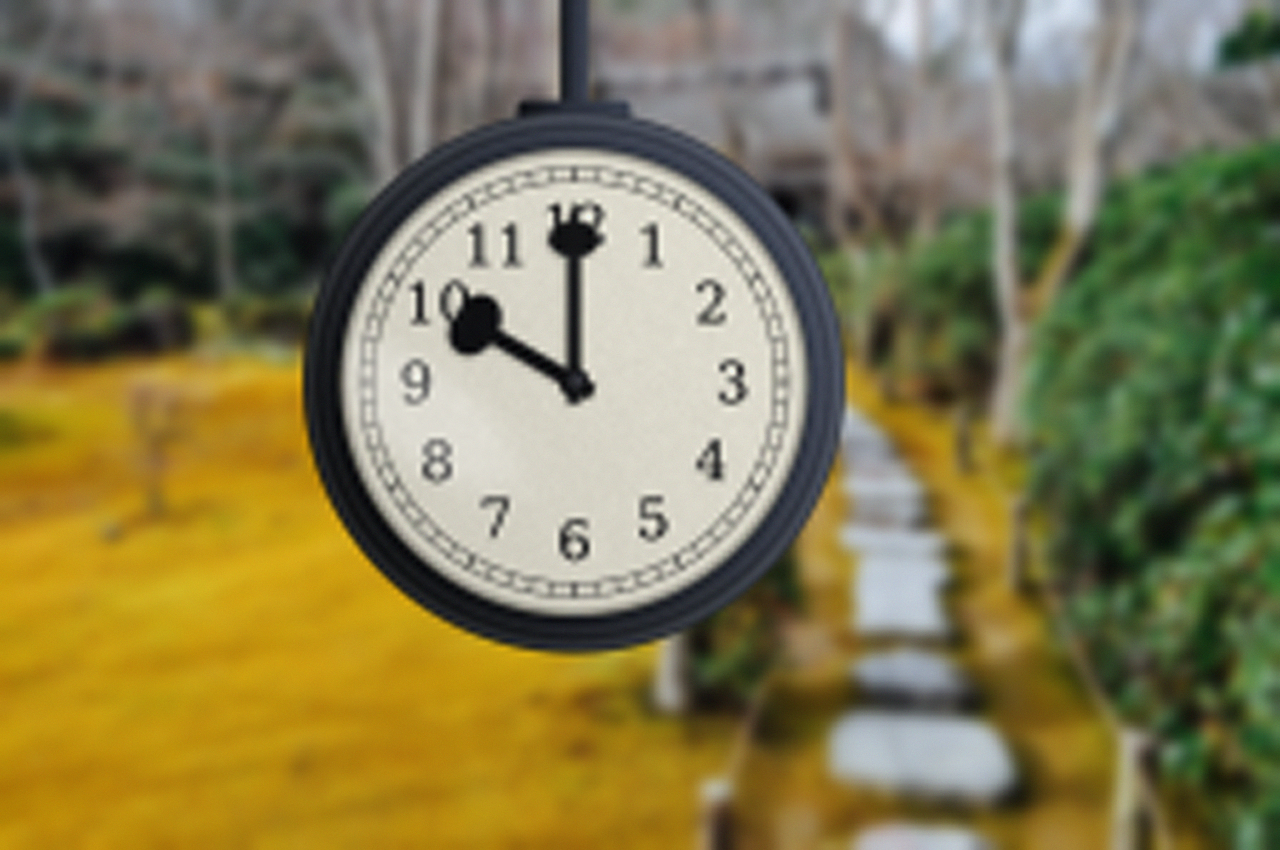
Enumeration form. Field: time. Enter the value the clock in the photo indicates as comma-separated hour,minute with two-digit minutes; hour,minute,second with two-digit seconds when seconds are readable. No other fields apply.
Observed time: 10,00
